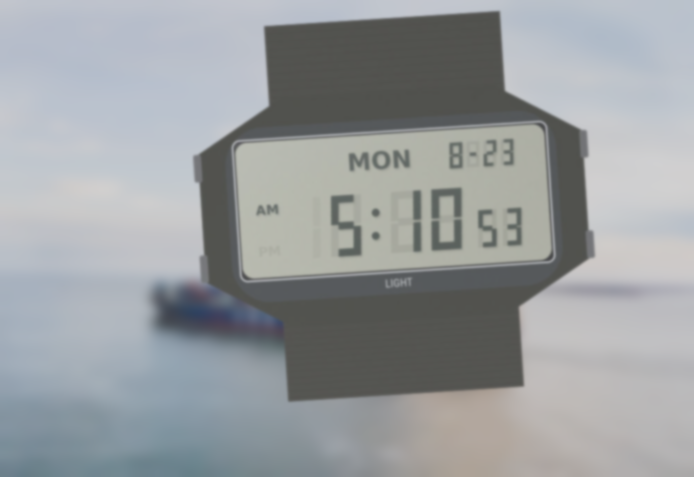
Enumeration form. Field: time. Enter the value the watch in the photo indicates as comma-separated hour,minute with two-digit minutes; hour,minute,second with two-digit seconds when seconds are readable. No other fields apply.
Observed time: 5,10,53
